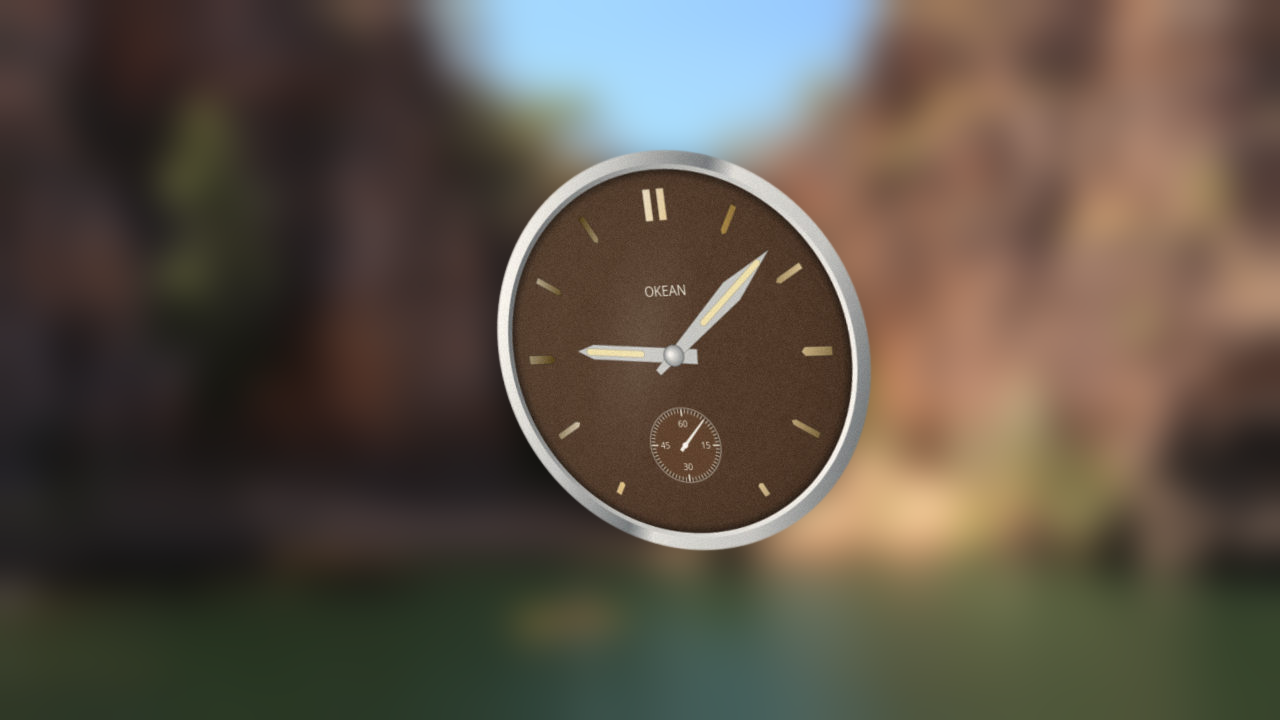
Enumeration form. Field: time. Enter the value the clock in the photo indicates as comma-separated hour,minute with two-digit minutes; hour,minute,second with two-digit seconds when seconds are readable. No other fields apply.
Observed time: 9,08,07
